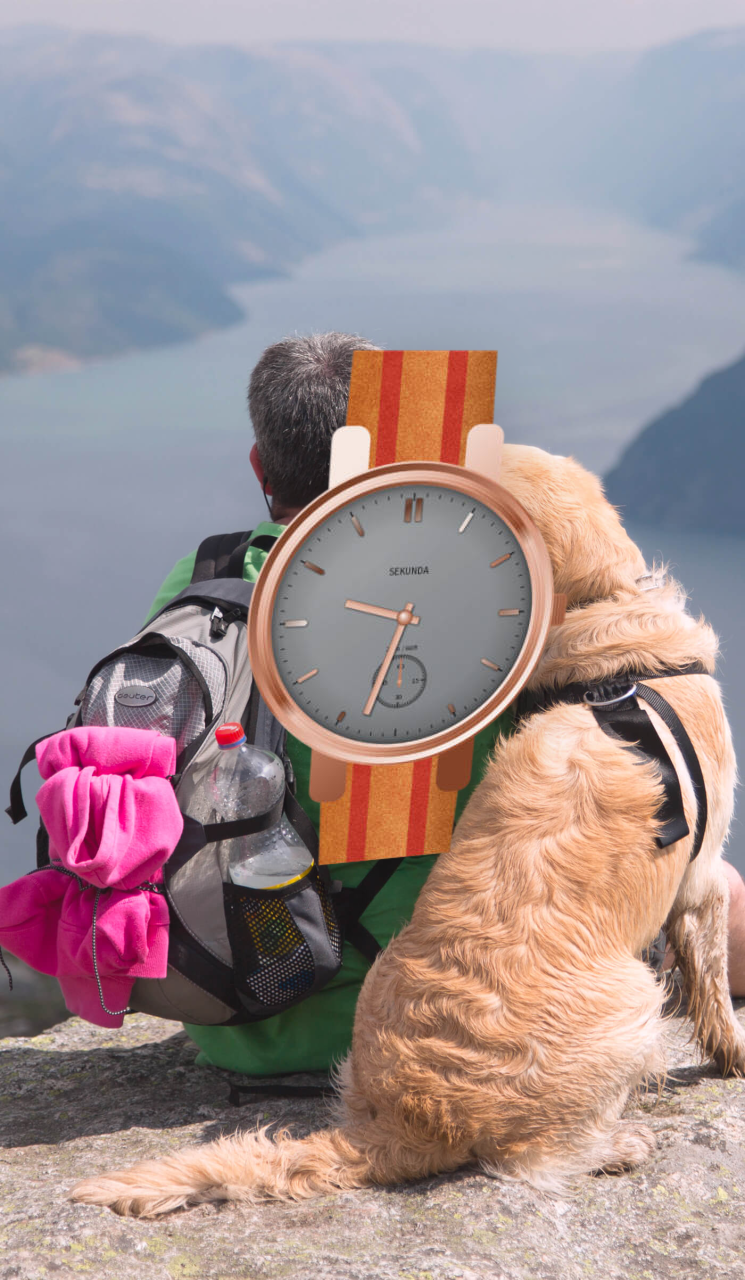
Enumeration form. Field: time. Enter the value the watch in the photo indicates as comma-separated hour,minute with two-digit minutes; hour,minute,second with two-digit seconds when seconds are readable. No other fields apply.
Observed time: 9,33
